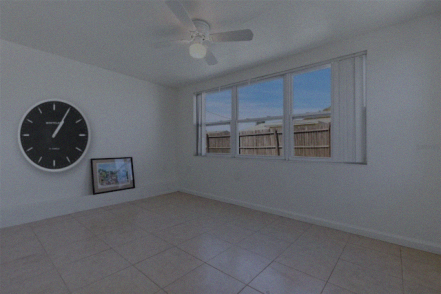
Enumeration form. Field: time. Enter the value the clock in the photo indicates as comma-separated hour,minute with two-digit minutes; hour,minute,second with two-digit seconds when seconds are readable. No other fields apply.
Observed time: 1,05
